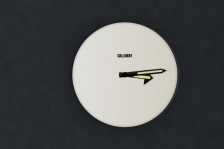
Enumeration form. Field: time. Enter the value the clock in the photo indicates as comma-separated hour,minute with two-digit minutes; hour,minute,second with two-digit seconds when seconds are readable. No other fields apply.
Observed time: 3,14
